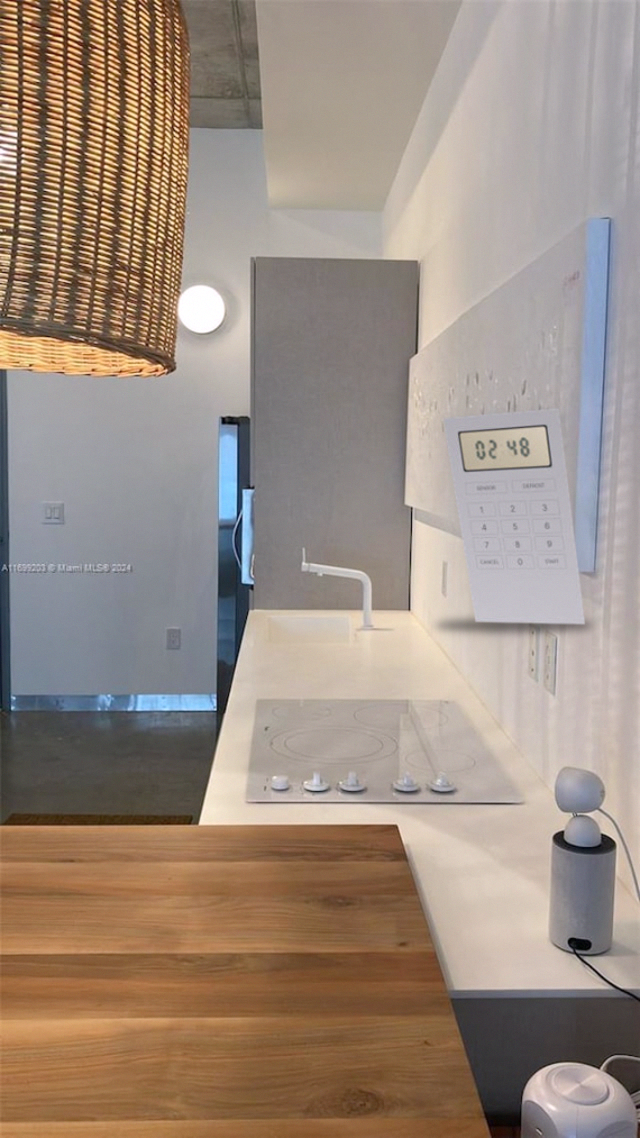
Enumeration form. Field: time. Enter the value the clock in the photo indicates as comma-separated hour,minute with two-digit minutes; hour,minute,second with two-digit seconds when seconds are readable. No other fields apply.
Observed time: 2,48
